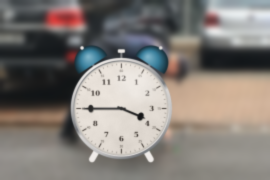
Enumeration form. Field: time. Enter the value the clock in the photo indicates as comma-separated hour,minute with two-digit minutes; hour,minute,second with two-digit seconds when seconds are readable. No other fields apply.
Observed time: 3,45
